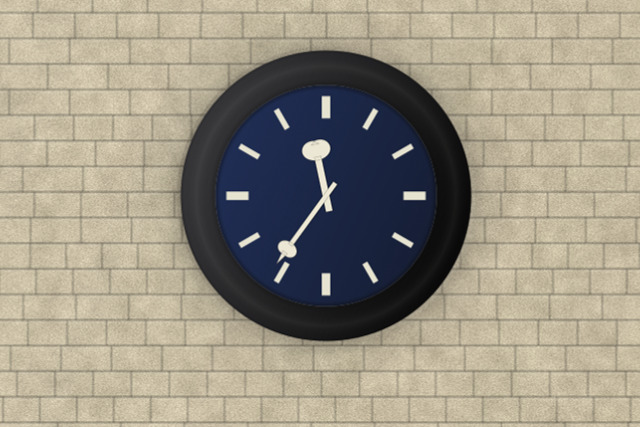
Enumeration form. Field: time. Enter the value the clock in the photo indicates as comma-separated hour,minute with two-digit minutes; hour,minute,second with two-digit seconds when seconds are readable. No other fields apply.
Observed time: 11,36
